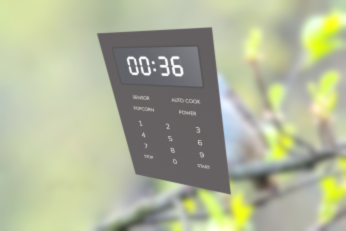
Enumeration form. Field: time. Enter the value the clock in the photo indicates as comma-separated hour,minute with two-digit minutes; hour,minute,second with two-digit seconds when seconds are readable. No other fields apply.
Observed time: 0,36
